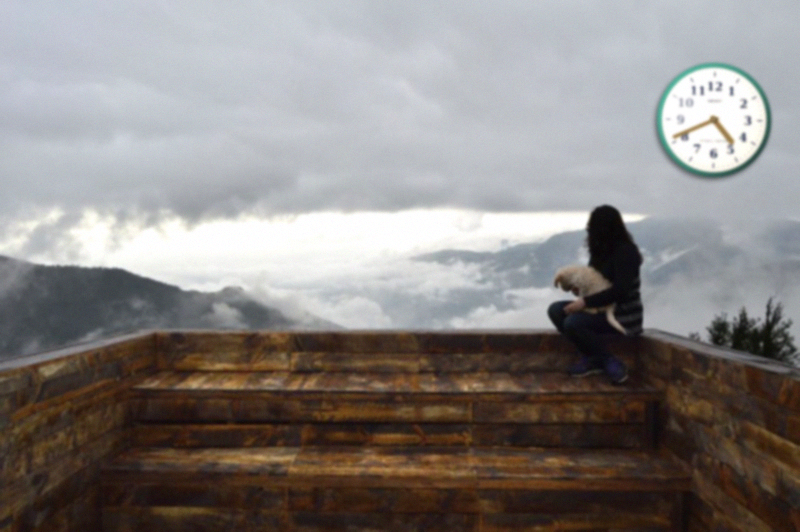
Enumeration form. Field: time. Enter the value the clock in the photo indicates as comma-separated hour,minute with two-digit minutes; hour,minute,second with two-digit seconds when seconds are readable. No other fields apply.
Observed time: 4,41
